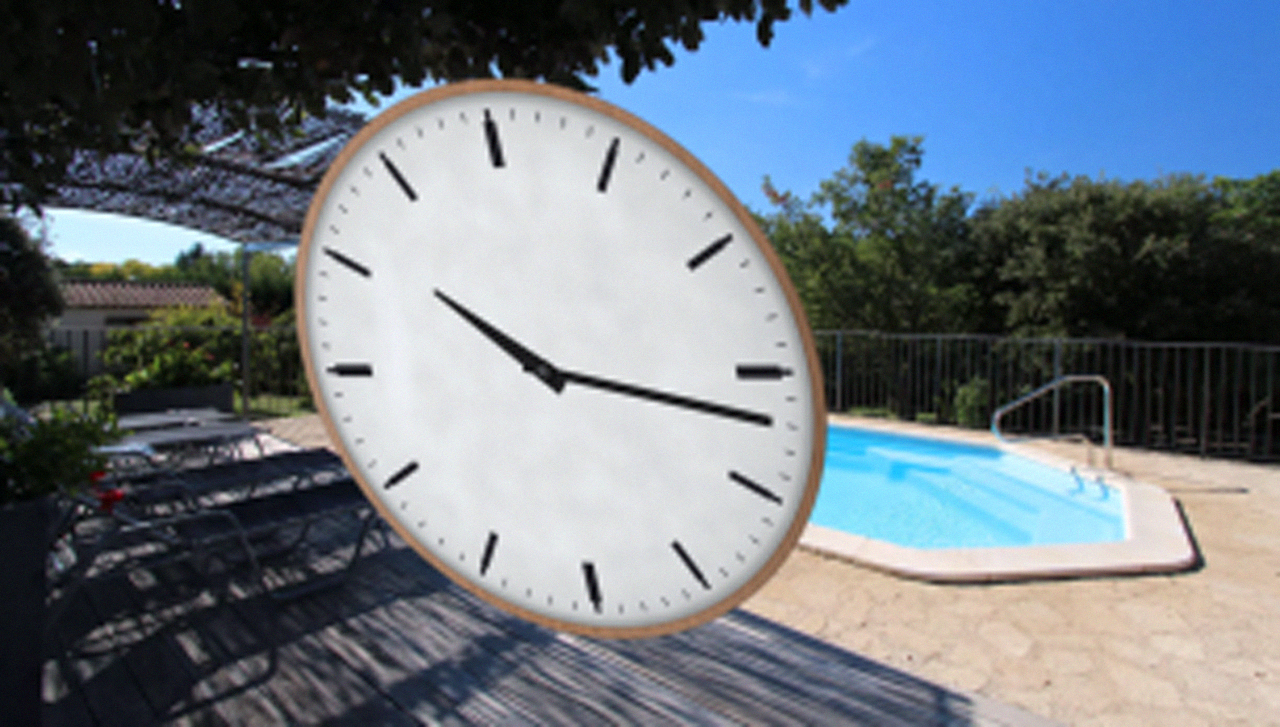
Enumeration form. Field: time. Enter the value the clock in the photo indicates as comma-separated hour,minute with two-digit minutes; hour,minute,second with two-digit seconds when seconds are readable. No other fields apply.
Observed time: 10,17
